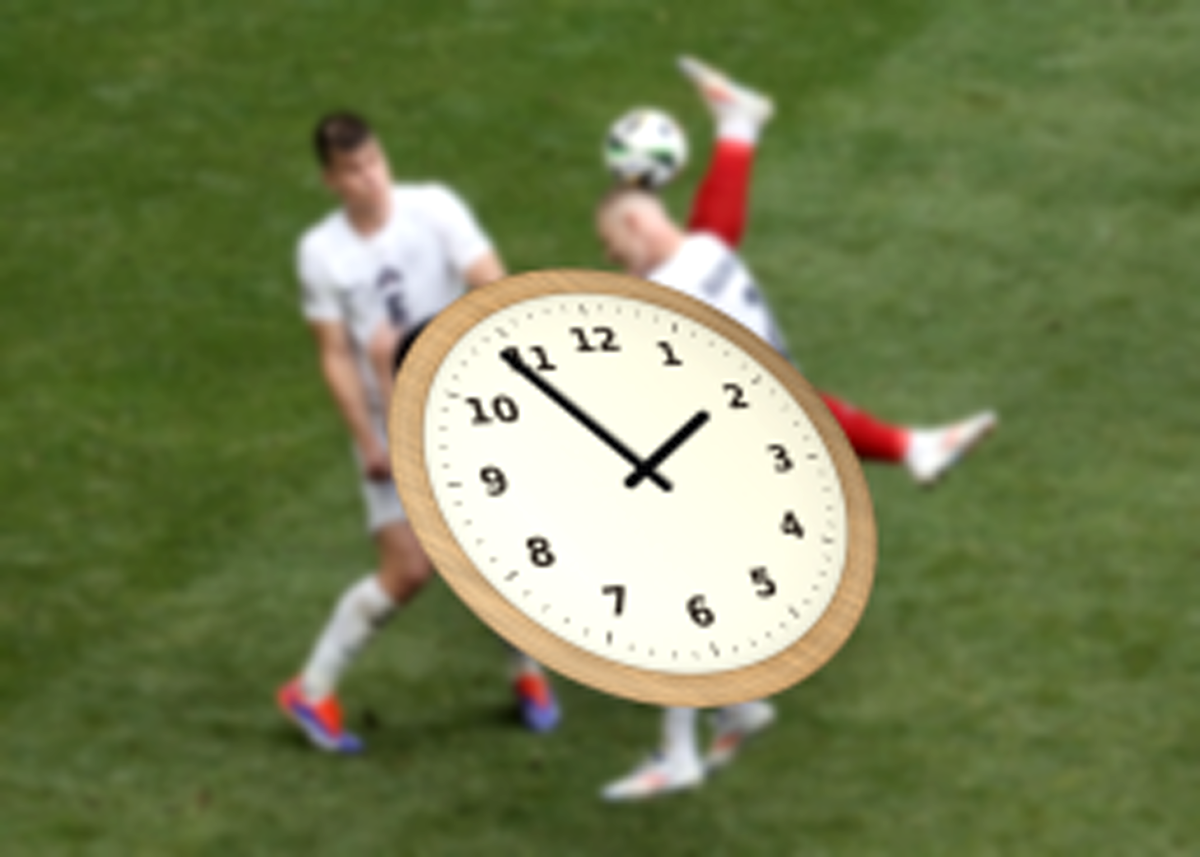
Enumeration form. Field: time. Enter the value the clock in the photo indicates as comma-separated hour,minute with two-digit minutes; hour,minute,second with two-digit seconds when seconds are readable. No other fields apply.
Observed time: 1,54
